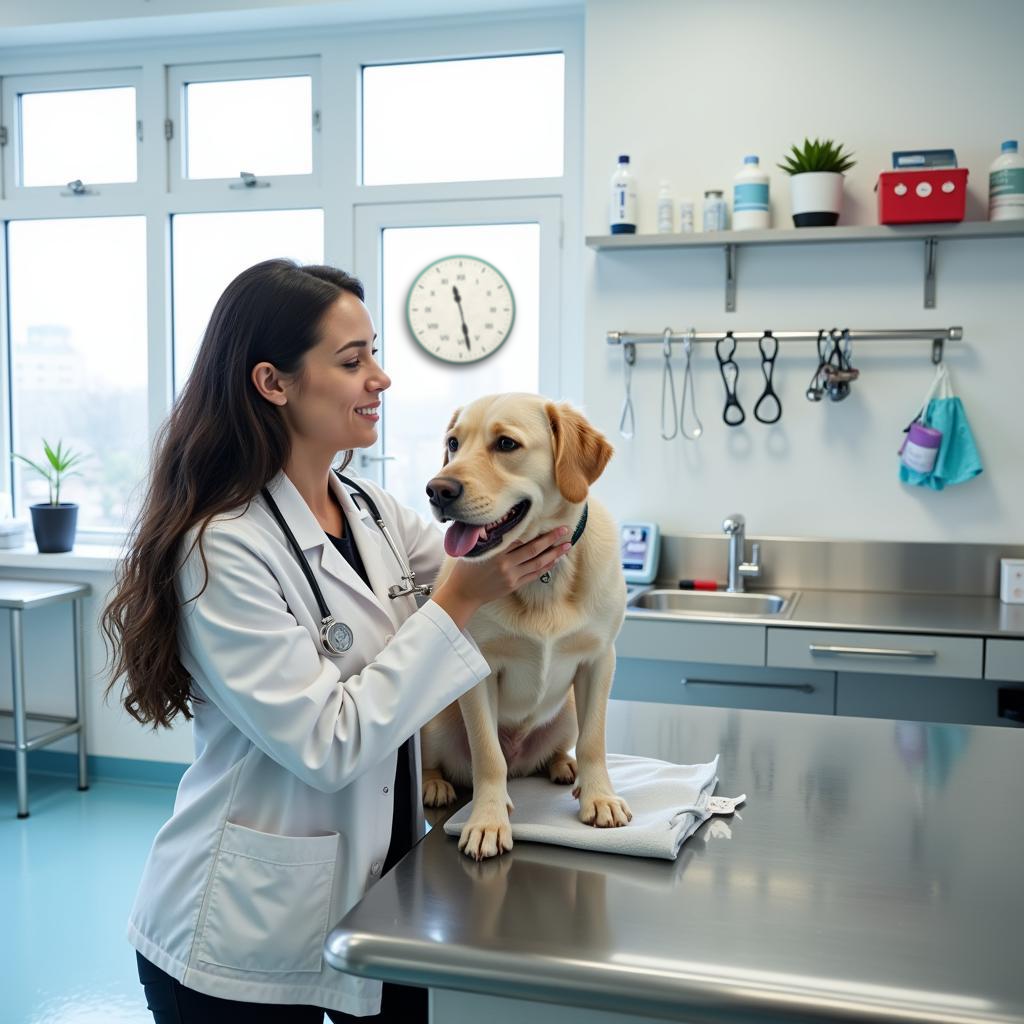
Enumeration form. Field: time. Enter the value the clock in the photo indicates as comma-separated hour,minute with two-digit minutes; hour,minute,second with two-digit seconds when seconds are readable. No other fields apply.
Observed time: 11,28
